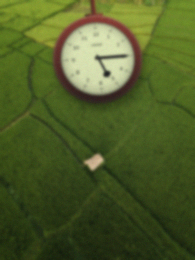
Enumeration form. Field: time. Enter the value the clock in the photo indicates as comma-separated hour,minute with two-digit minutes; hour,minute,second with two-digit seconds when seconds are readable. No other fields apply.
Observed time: 5,15
